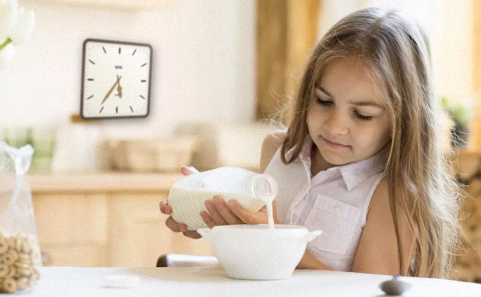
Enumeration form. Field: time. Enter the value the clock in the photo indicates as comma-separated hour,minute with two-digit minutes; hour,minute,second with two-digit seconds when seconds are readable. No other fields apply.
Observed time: 5,36
